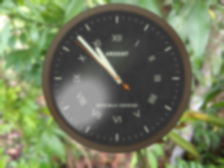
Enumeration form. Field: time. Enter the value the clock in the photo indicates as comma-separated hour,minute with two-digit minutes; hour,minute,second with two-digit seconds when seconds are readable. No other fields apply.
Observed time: 10,52,52
